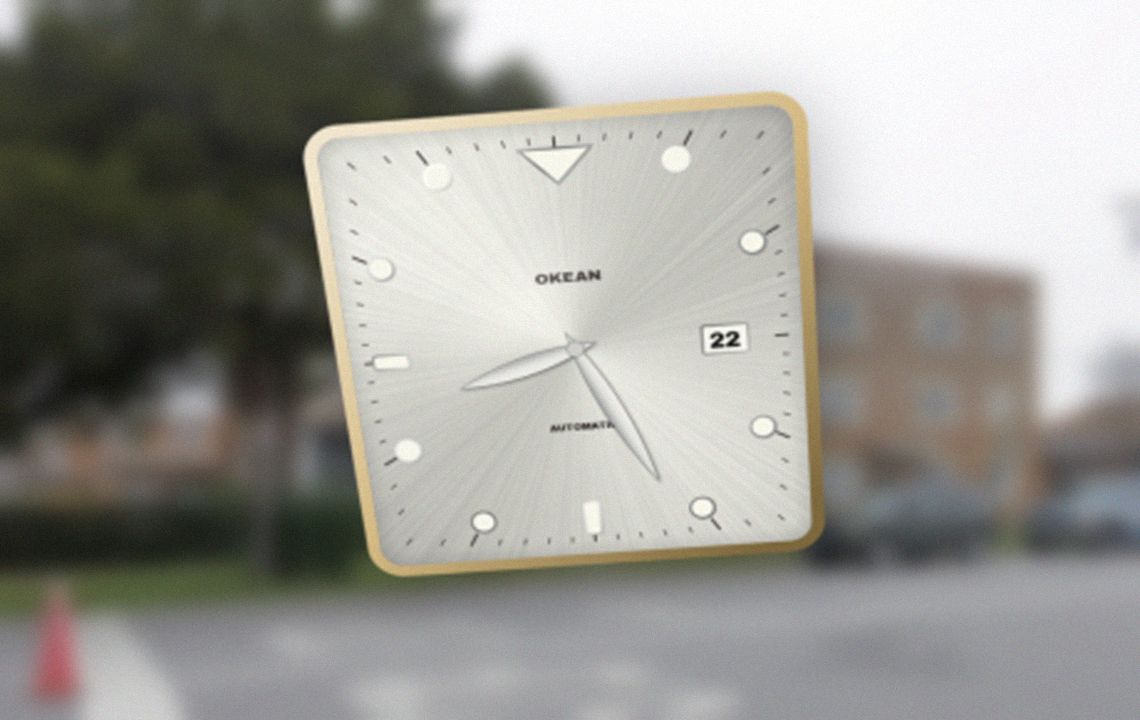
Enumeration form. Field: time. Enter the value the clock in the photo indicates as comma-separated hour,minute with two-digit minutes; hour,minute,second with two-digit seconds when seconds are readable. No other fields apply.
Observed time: 8,26
